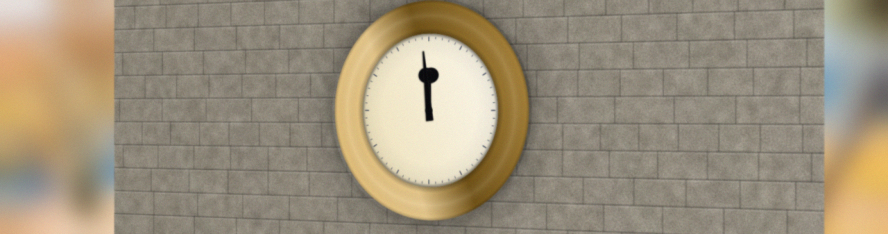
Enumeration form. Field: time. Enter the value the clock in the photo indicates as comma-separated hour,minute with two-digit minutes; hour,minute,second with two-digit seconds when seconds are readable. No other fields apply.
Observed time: 11,59
